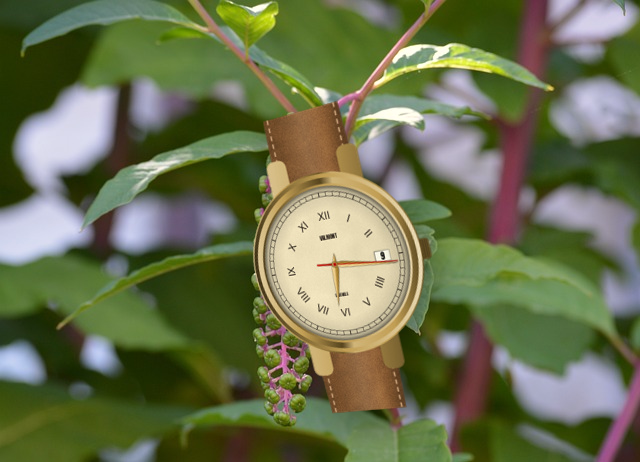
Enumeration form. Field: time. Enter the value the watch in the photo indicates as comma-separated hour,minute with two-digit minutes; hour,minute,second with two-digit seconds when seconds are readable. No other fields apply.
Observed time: 6,16,16
